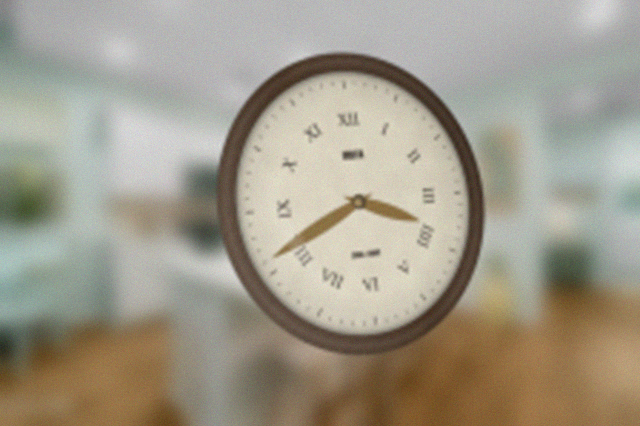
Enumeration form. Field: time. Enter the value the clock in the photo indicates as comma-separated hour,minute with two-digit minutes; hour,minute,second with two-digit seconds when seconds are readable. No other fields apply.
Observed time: 3,41
